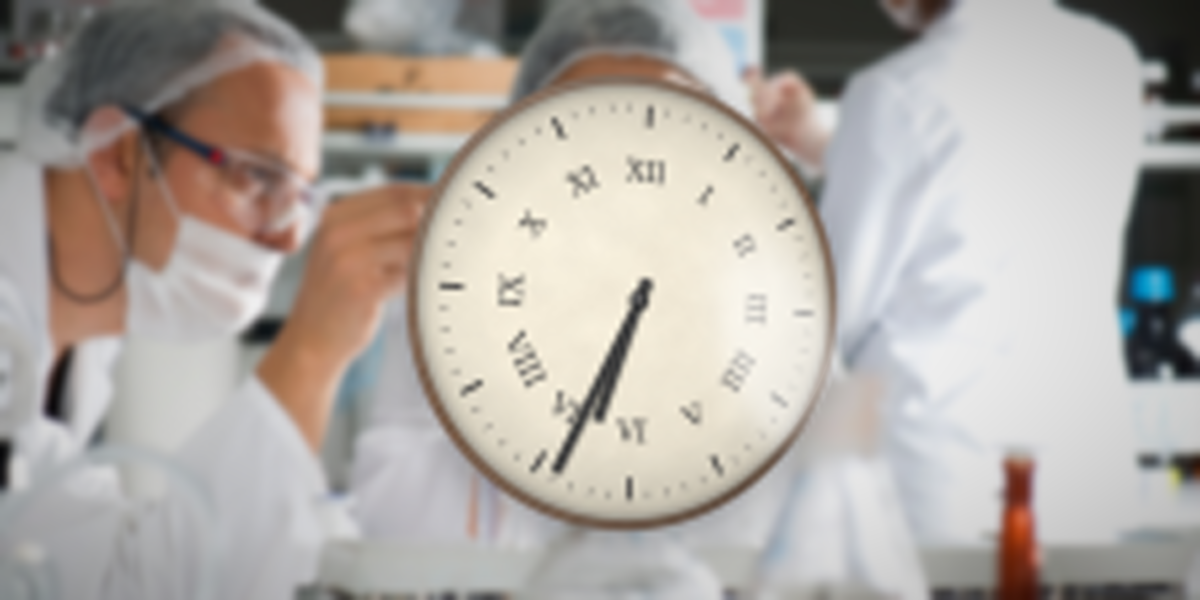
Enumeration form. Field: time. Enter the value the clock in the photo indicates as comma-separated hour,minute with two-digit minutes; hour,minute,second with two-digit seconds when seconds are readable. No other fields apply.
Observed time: 6,34
